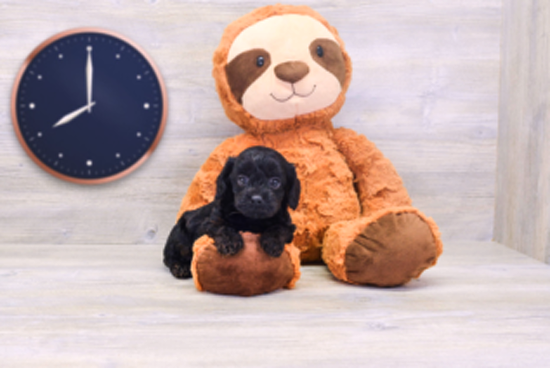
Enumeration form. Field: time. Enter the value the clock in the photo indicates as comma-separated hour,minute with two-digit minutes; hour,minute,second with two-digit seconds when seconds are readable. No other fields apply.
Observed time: 8,00
